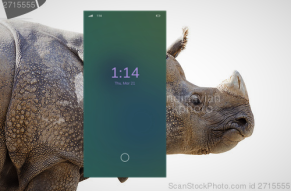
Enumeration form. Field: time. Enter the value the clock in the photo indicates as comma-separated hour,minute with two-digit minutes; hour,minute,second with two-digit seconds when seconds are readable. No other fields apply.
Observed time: 1,14
